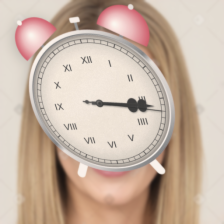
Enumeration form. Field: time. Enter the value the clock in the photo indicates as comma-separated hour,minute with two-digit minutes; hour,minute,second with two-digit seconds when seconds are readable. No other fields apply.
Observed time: 3,16,17
